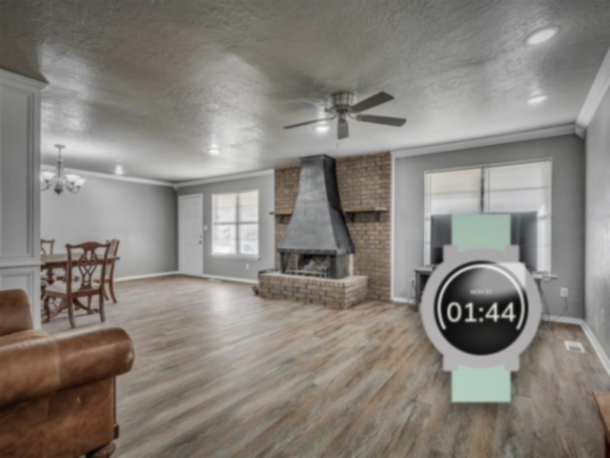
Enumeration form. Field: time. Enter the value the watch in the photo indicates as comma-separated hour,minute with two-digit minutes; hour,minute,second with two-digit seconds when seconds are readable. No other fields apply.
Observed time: 1,44
